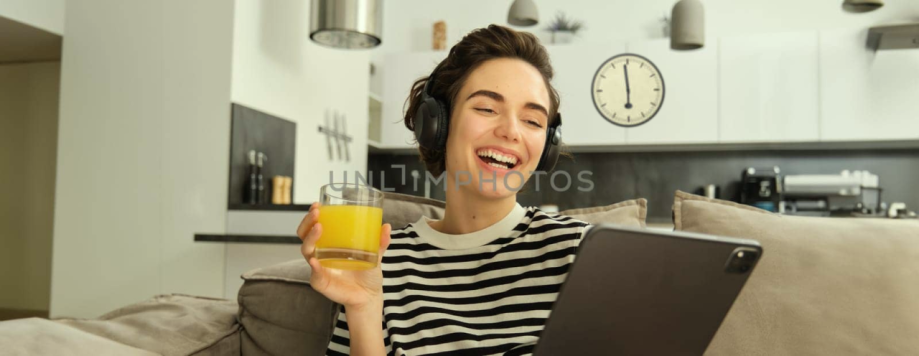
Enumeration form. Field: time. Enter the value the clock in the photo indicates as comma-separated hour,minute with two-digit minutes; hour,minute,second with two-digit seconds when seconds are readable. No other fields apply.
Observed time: 5,59
